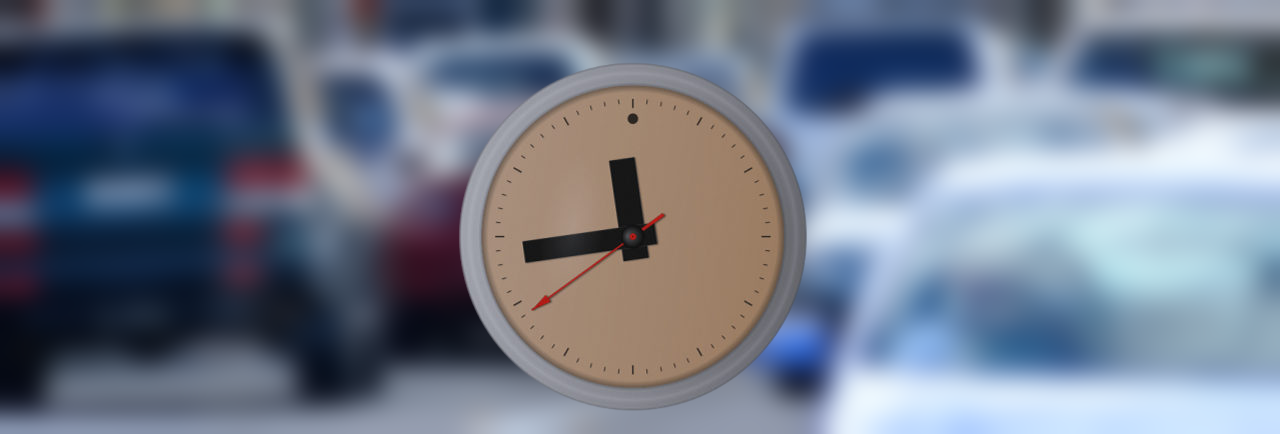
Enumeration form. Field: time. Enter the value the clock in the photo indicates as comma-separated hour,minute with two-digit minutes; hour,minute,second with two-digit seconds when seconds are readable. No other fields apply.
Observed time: 11,43,39
